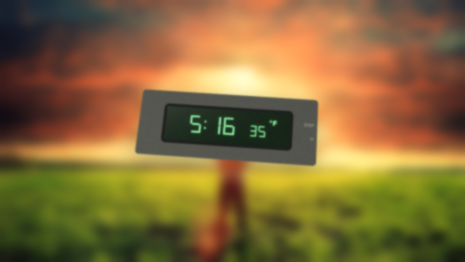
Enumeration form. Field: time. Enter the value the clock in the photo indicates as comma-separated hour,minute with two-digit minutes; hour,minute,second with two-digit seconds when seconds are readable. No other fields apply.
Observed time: 5,16
